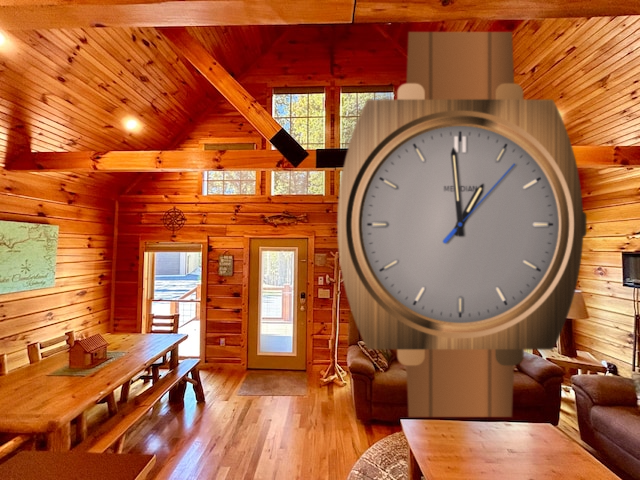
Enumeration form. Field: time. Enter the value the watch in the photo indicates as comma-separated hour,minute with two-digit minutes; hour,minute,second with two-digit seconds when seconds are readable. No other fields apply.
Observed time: 12,59,07
